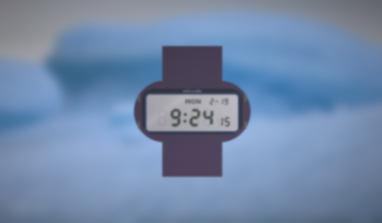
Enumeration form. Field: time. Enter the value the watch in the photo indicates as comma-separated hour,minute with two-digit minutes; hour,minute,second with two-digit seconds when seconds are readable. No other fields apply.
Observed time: 9,24
